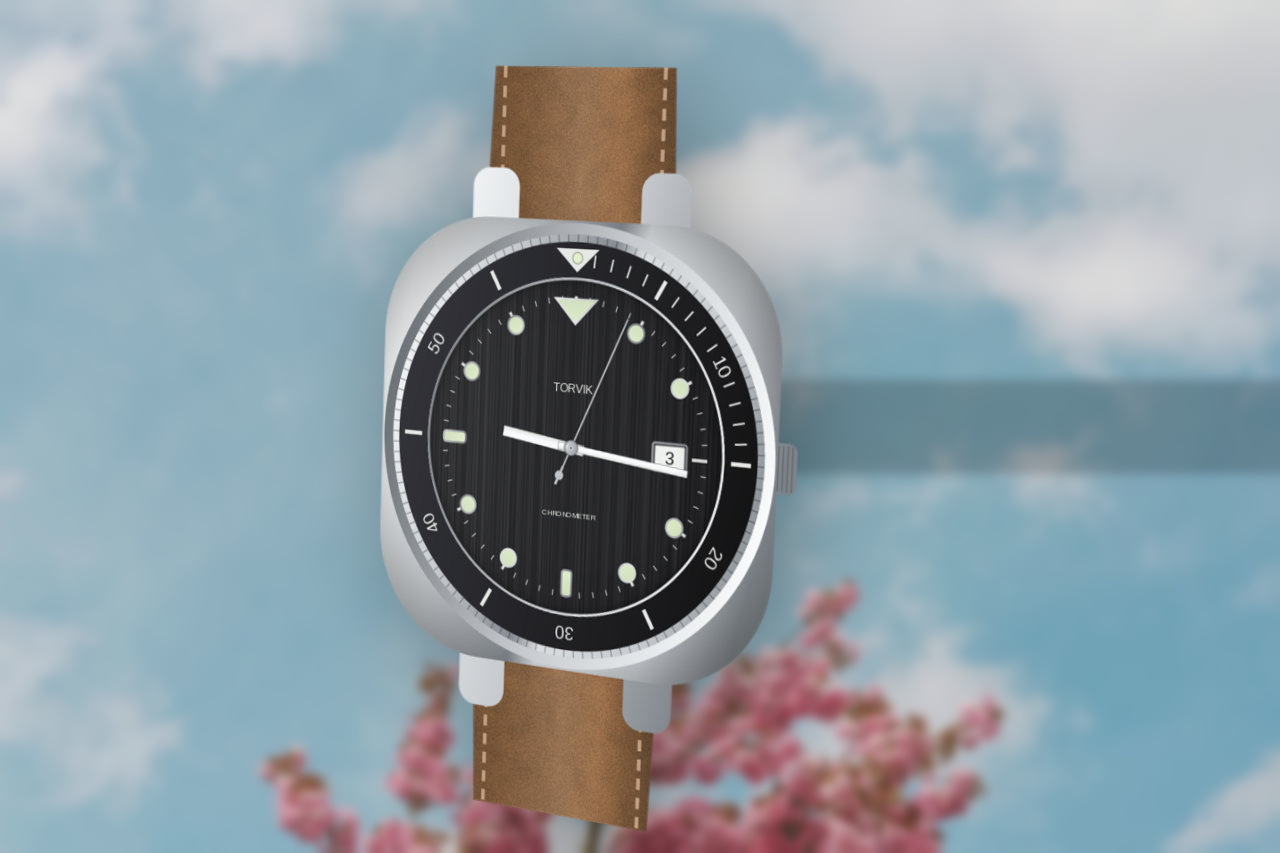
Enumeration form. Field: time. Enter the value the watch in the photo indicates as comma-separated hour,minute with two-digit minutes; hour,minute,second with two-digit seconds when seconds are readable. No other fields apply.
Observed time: 9,16,04
